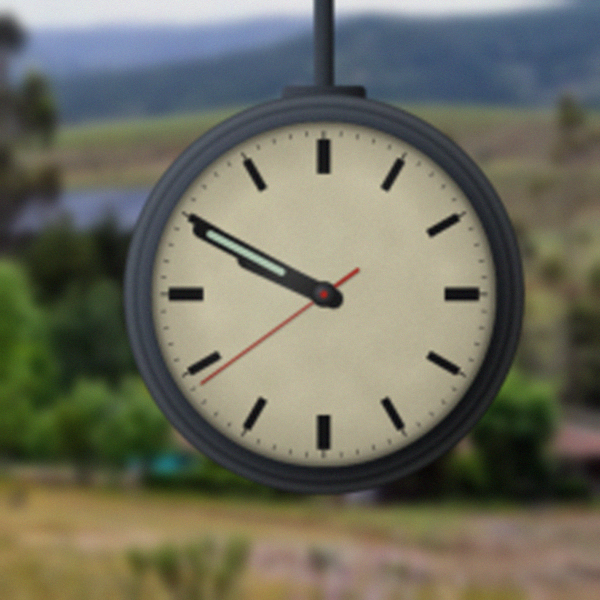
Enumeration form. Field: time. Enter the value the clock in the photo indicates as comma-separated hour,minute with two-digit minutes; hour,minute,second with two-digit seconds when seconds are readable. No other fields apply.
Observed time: 9,49,39
